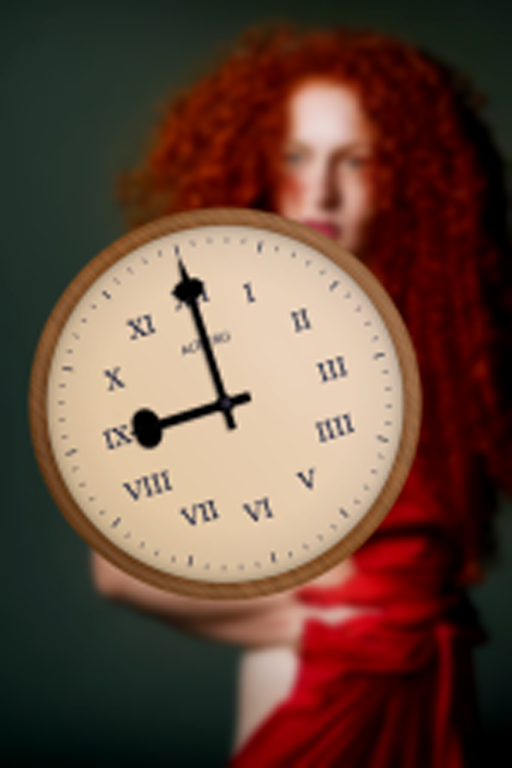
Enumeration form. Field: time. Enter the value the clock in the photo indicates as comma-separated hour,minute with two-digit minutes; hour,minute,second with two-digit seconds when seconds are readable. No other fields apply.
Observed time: 9,00
